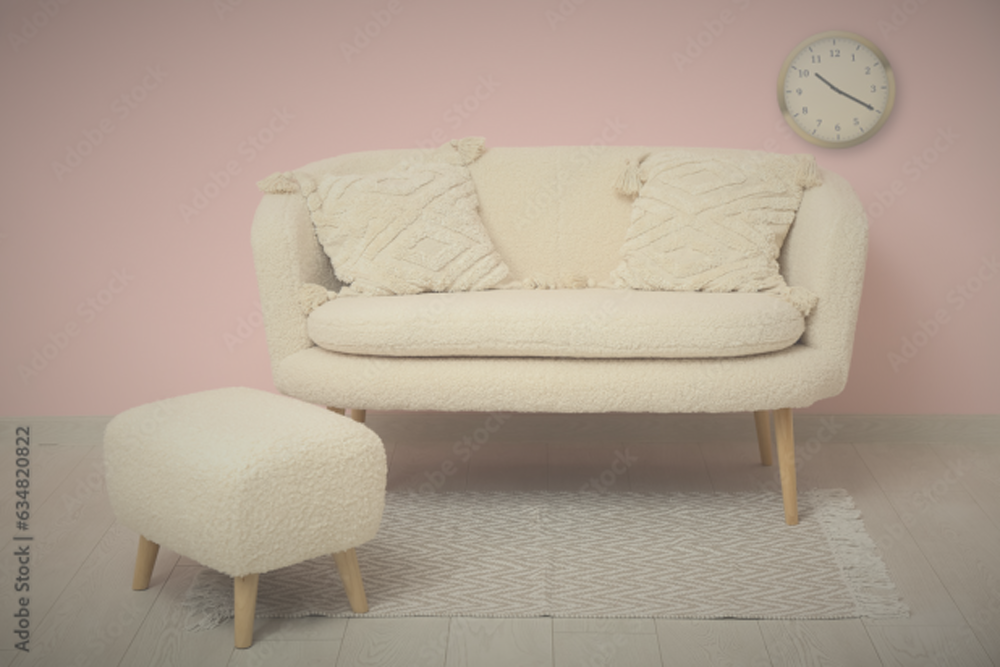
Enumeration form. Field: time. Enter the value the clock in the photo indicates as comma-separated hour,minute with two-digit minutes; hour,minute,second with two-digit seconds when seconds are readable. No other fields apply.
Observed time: 10,20
